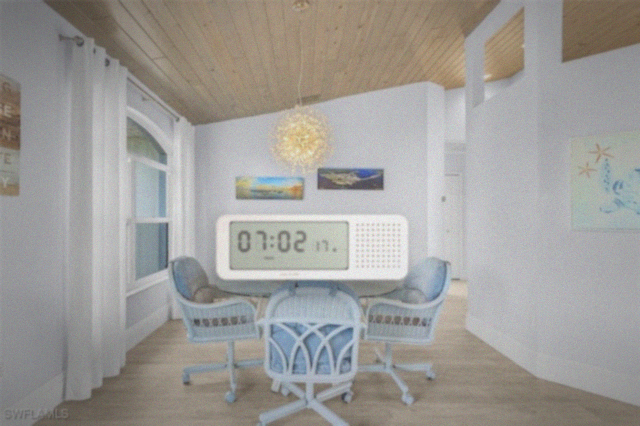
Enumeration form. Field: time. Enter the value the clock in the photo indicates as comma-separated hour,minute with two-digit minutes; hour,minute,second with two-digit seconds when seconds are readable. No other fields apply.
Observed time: 7,02,17
